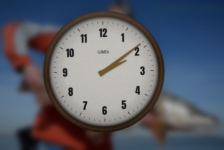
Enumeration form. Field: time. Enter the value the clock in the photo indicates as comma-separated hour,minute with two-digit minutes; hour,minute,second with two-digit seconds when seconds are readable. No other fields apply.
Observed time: 2,09
